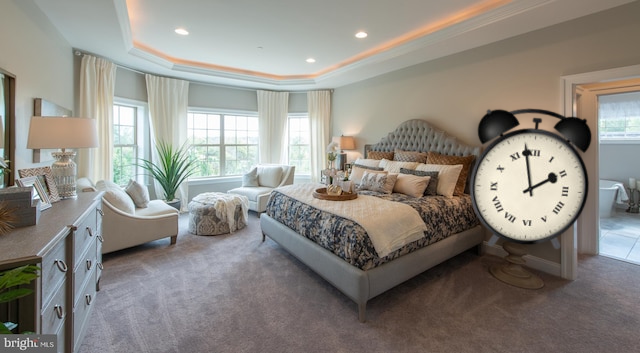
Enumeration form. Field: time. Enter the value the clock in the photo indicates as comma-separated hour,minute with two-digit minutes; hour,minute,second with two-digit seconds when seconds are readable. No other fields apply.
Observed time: 1,58
